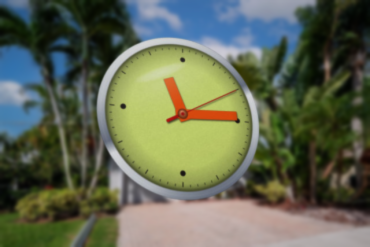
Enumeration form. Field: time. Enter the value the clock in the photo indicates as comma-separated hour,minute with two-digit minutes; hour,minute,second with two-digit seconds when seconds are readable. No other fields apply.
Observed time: 11,14,10
